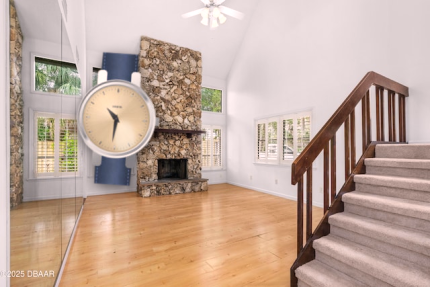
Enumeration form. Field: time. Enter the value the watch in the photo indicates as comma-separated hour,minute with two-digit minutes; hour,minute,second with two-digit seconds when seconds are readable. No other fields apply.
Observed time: 10,31
